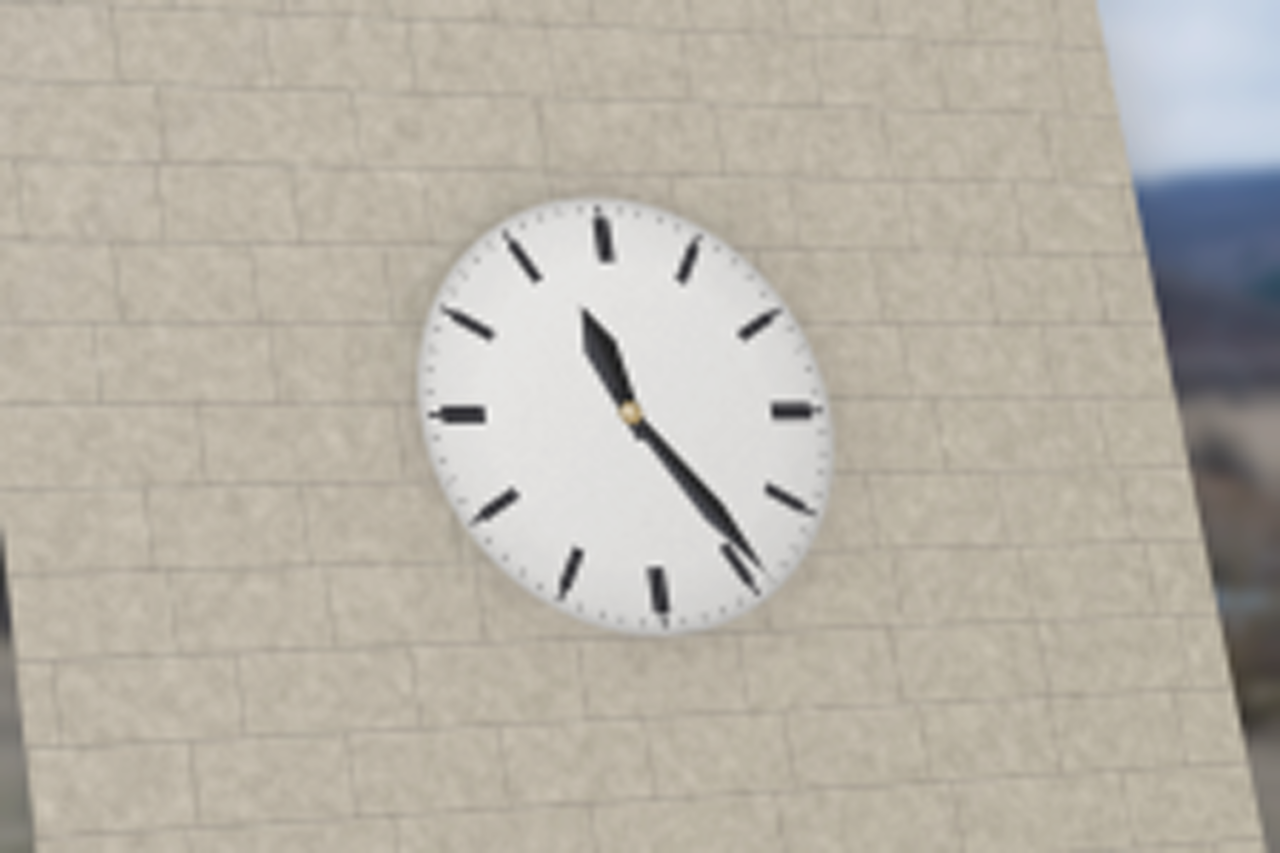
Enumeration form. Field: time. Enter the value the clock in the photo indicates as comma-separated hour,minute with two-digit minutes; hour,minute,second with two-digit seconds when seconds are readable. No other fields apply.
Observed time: 11,24
